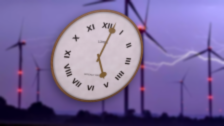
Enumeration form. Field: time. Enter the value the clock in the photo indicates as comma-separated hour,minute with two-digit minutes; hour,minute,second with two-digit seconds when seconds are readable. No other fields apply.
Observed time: 5,02
